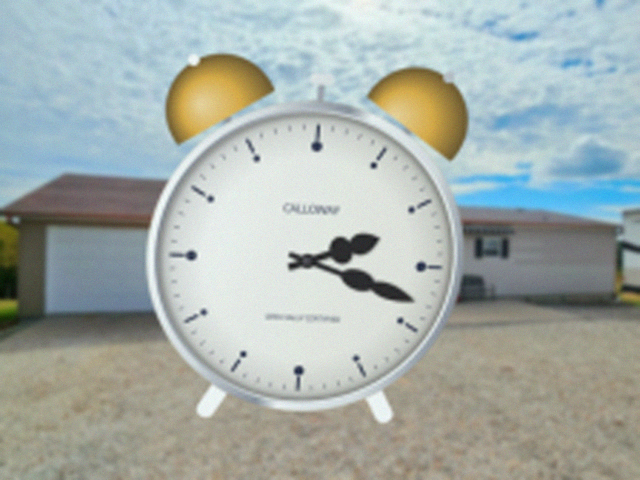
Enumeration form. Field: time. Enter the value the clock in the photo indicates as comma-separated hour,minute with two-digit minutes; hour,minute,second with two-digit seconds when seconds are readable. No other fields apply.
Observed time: 2,18
